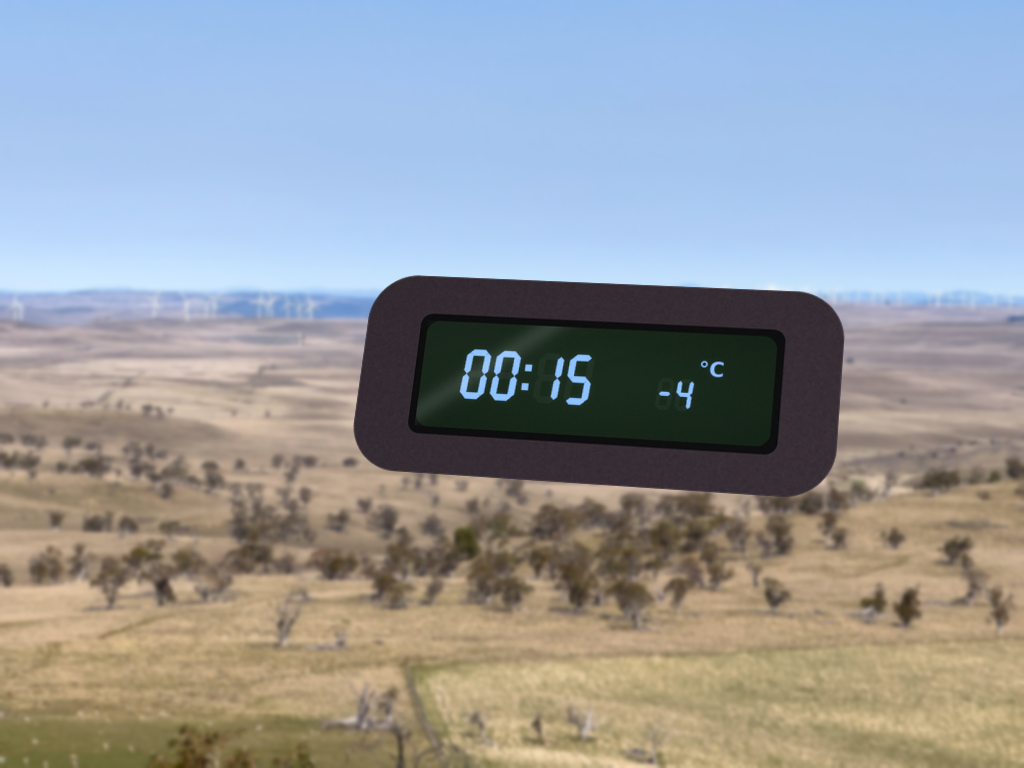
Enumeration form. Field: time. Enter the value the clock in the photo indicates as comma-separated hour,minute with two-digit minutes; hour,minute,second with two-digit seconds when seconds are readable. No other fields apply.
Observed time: 0,15
